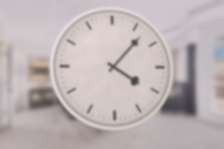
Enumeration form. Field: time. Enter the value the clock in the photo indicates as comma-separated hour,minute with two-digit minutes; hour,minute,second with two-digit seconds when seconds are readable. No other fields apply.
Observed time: 4,07
